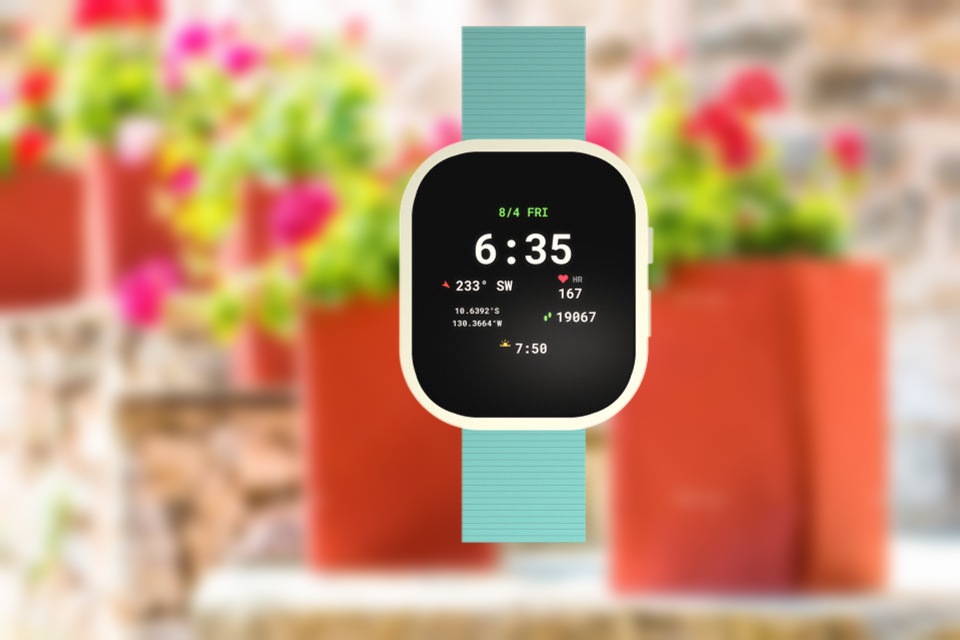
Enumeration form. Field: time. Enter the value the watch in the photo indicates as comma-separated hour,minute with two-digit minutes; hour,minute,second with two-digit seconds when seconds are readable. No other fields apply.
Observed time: 6,35
